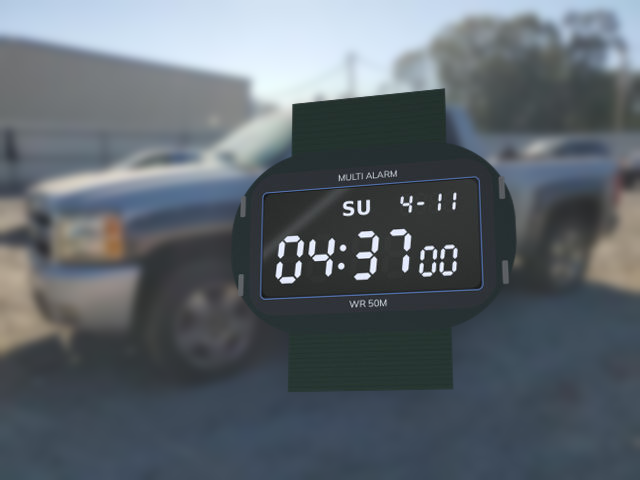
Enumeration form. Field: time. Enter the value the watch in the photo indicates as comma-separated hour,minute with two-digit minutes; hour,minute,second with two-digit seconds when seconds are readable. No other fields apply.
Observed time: 4,37,00
